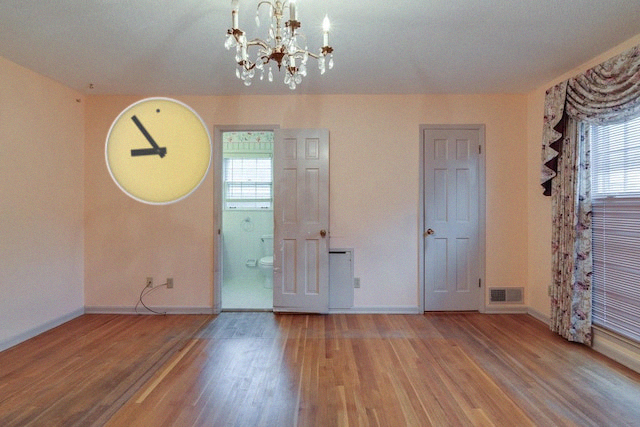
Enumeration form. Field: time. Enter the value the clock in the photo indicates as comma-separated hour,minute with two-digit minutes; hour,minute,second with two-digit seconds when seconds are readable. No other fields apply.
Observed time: 8,54
